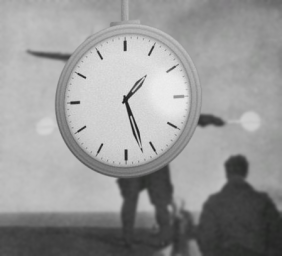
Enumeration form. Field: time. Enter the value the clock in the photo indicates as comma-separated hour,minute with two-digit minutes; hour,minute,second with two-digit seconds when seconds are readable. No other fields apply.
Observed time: 1,27
